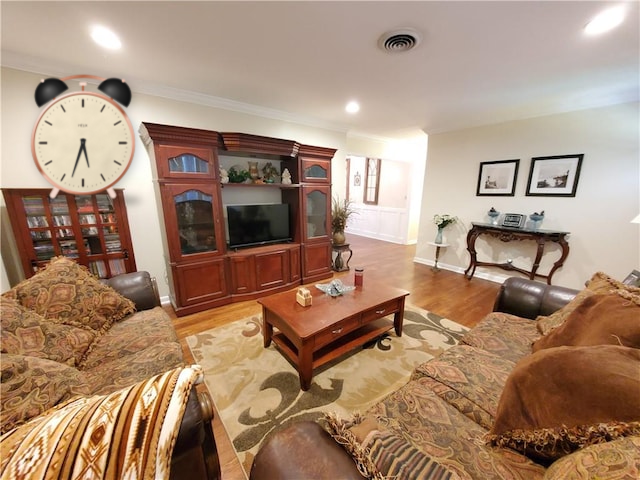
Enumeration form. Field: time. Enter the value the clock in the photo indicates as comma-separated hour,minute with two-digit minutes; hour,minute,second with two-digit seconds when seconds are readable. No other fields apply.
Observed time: 5,33
